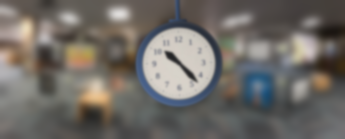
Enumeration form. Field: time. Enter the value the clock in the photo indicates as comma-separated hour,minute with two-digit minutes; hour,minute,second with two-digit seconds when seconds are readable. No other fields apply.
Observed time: 10,23
